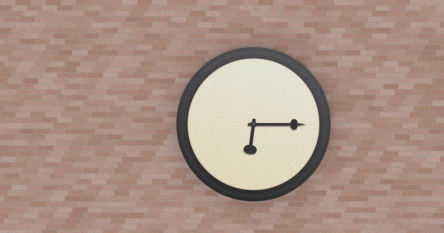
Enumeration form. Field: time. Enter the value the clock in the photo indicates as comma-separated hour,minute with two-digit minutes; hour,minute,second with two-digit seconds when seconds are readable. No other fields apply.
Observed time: 6,15
